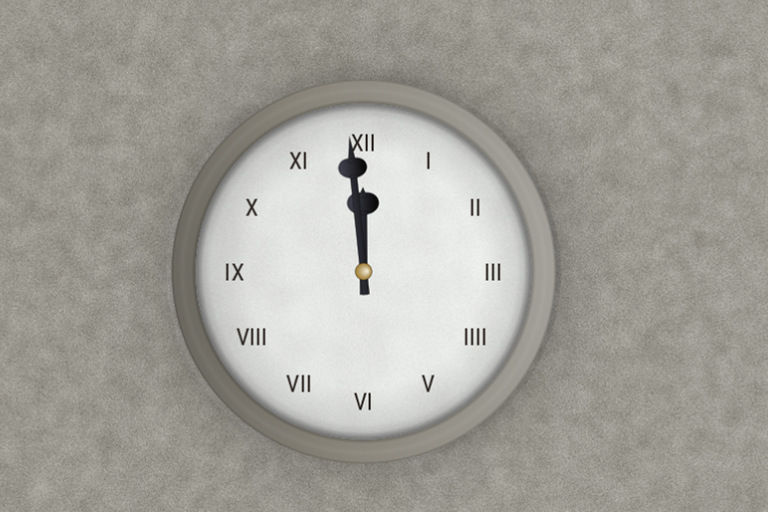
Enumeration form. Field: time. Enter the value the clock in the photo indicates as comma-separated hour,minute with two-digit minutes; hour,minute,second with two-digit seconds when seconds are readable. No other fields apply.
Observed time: 11,59
